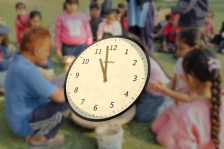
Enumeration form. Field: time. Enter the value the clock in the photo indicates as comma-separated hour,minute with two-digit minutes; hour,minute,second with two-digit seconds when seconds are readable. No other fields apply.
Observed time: 10,58
